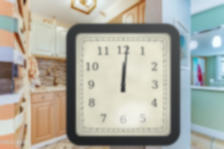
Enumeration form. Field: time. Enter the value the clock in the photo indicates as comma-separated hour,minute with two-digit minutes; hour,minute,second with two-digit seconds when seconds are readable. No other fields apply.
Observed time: 12,01
